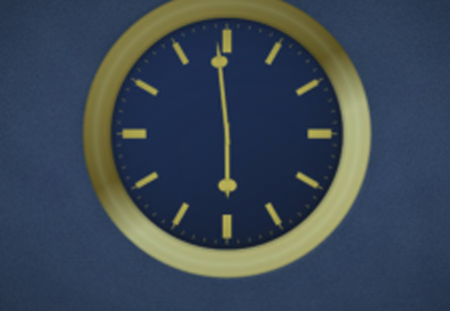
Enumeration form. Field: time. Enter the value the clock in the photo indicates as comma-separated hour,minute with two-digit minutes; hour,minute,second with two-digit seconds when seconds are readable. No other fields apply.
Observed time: 5,59
